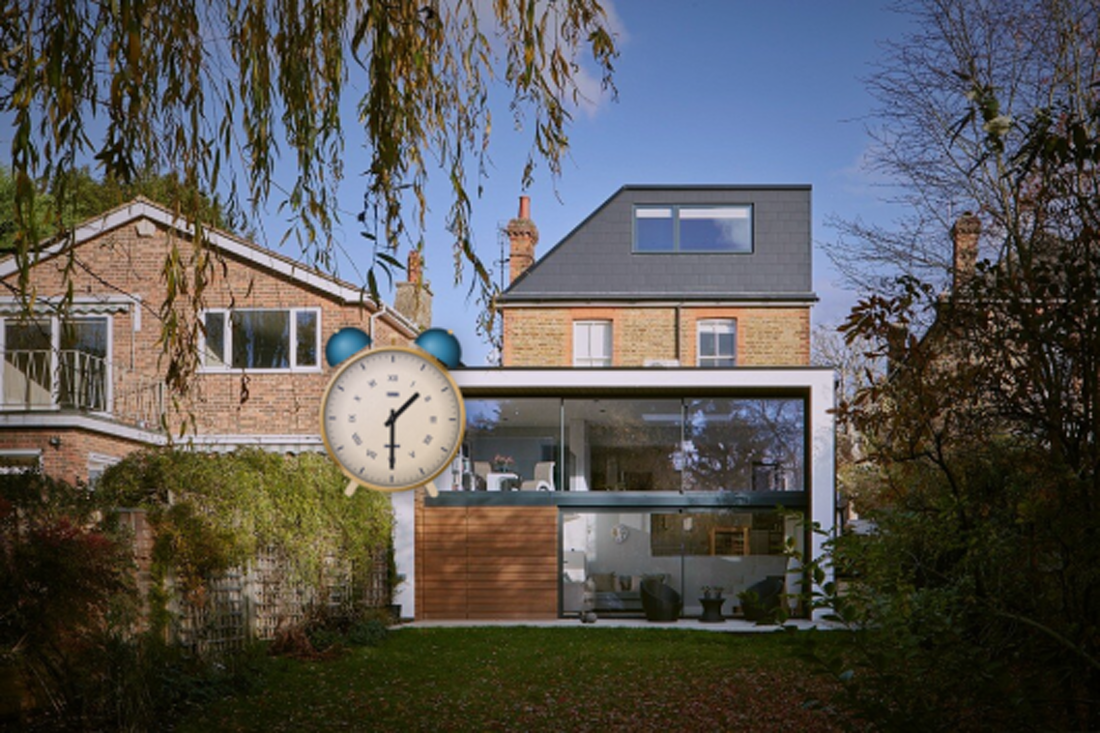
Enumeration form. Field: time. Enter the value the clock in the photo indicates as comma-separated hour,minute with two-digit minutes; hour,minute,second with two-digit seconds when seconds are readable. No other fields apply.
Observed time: 1,30
